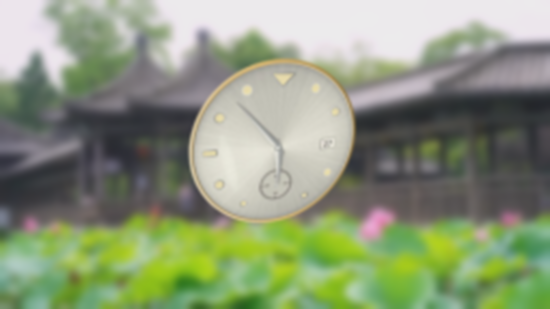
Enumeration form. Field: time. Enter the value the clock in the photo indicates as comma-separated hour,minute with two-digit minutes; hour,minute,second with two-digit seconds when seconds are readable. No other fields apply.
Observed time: 5,53
